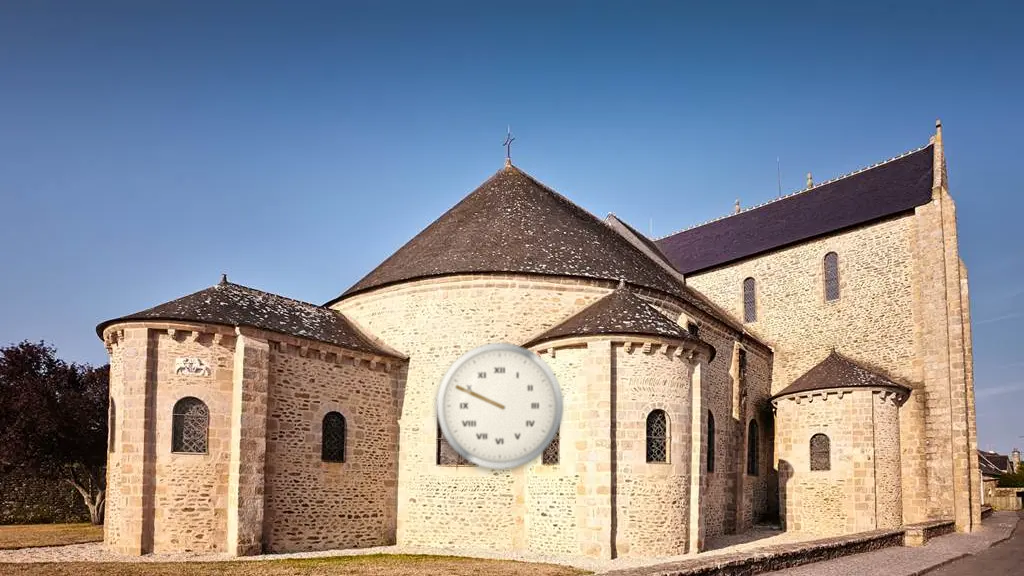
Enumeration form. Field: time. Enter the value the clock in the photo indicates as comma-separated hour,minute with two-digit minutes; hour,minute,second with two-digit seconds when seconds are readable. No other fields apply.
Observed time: 9,49
